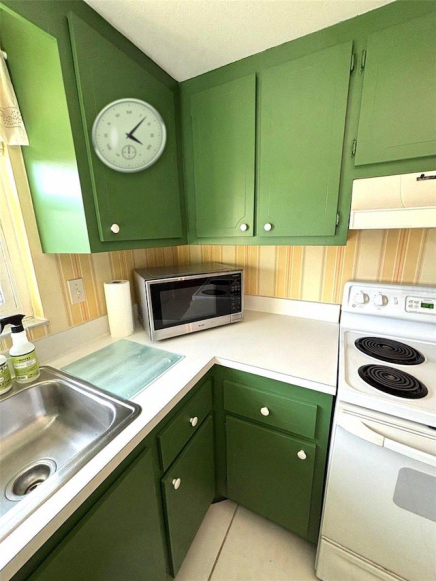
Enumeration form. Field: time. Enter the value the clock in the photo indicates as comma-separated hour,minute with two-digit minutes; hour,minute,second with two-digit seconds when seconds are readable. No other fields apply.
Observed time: 4,07
